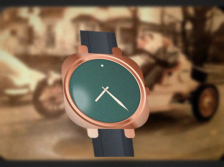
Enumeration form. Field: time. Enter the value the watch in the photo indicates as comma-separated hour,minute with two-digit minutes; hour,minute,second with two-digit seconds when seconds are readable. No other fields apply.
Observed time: 7,23
